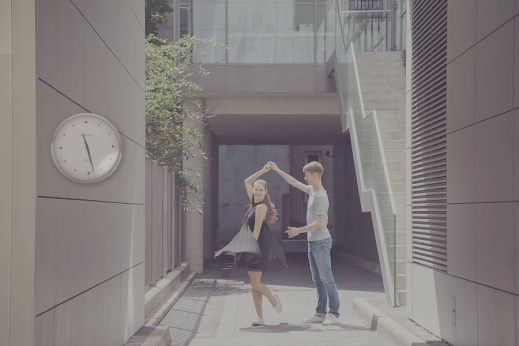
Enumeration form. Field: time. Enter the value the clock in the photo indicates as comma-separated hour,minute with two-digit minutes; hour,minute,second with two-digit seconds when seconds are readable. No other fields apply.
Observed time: 11,28
